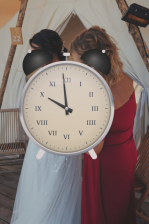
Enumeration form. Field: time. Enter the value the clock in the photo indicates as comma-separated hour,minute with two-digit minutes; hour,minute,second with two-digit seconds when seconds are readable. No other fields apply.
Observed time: 9,59
